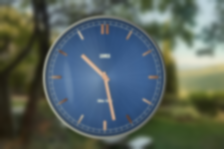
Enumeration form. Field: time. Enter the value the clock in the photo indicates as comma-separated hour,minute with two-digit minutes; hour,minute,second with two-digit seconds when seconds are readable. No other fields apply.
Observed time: 10,28
